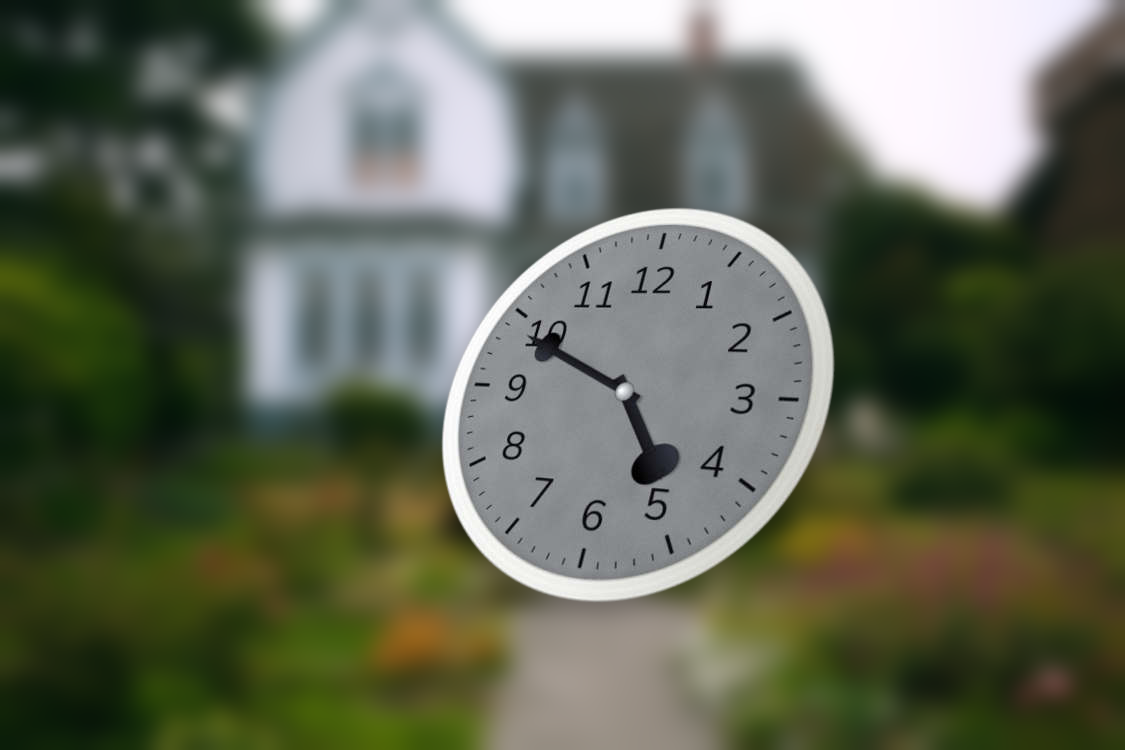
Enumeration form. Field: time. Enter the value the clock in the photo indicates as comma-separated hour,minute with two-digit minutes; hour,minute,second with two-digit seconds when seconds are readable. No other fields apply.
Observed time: 4,49
